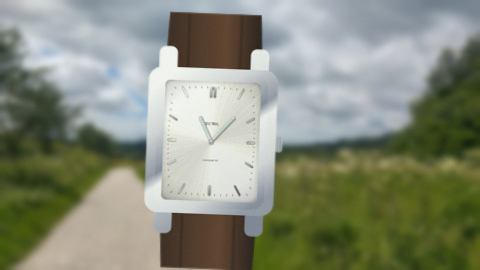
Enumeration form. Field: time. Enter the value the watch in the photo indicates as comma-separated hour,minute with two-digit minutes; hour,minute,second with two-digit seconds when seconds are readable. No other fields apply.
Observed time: 11,07
